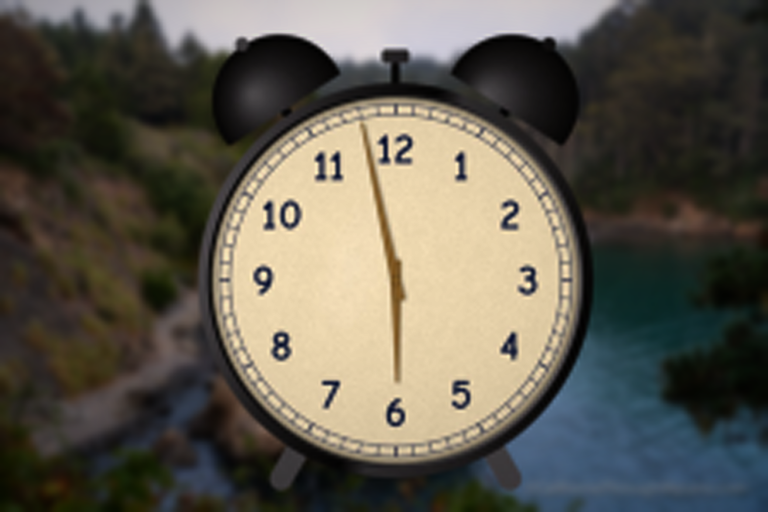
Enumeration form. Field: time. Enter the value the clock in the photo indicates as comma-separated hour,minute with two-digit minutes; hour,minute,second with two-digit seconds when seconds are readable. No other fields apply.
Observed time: 5,58
